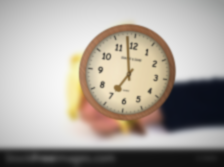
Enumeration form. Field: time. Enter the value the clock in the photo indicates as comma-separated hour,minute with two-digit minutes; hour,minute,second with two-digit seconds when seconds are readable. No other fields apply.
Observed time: 6,58
